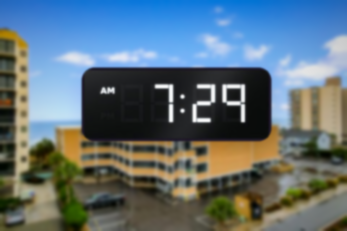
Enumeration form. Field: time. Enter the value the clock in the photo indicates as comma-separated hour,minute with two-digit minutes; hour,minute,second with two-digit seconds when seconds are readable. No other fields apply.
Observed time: 7,29
